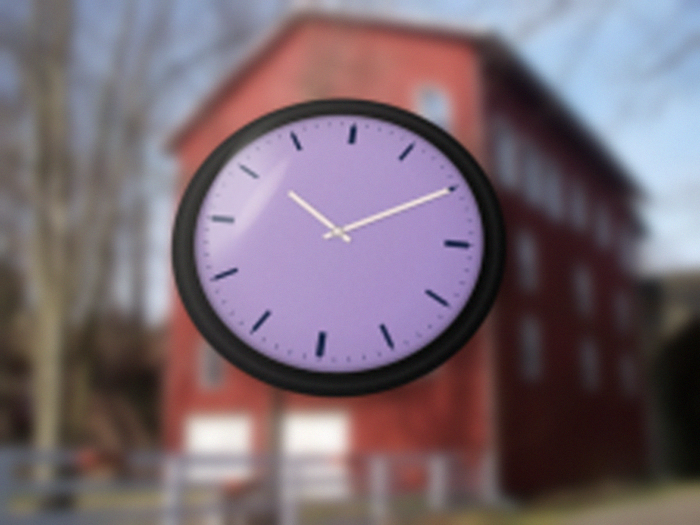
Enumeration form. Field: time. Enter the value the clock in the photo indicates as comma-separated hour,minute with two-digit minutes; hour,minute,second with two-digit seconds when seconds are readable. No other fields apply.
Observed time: 10,10
